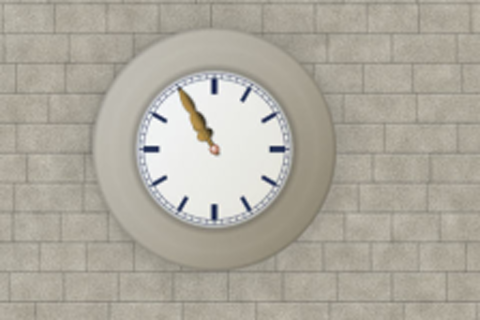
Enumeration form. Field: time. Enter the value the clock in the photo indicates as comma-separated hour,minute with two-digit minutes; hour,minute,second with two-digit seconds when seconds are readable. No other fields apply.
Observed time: 10,55
